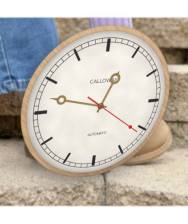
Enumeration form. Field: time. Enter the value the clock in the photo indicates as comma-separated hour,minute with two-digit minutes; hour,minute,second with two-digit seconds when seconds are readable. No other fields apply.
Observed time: 12,47,21
